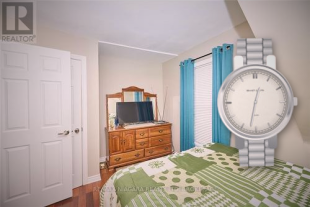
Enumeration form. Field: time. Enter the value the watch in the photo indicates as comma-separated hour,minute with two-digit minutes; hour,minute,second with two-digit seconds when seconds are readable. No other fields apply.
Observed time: 12,32
